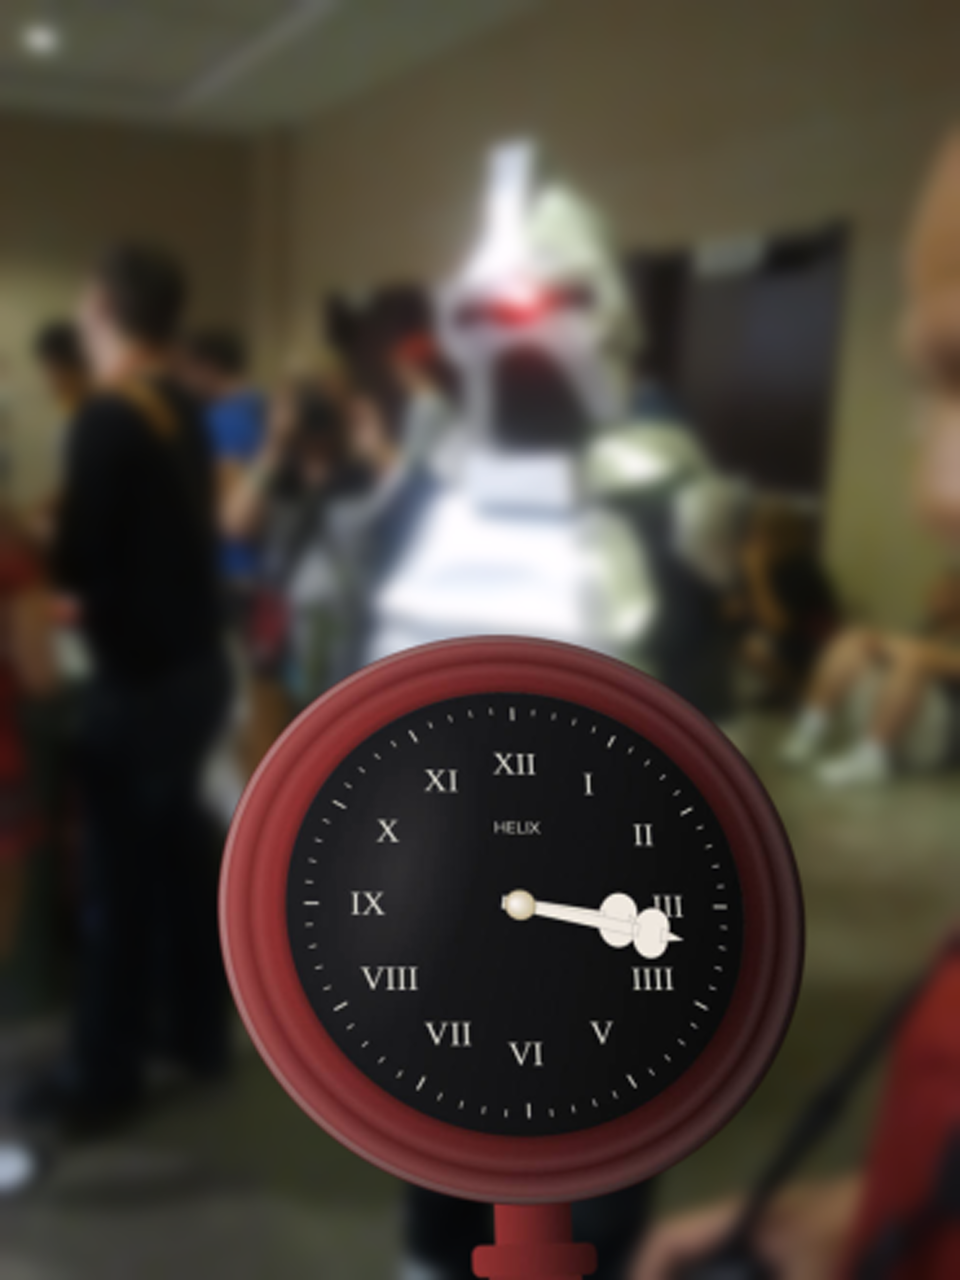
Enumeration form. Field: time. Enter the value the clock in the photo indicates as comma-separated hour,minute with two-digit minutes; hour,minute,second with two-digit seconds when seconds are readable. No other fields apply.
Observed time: 3,17
